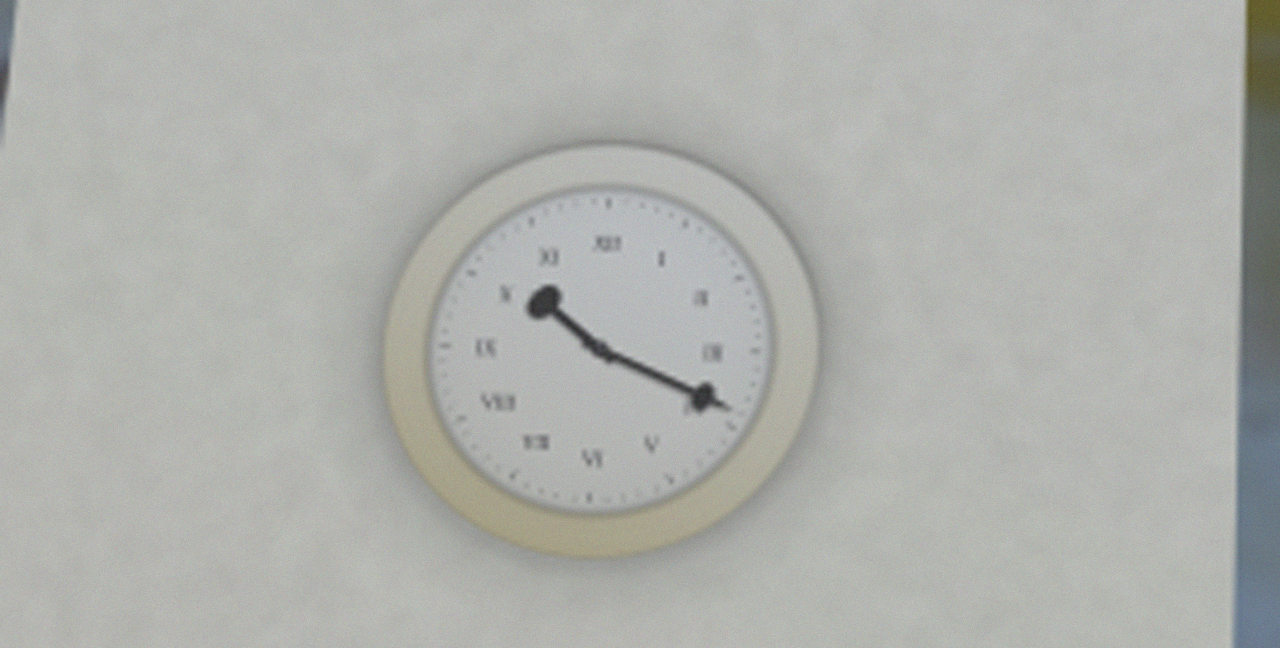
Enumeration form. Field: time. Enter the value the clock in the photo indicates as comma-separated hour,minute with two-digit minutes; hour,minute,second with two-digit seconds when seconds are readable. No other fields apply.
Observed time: 10,19
